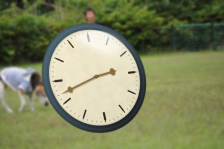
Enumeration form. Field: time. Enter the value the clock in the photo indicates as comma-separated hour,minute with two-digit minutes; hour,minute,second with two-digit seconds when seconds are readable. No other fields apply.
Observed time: 2,42
